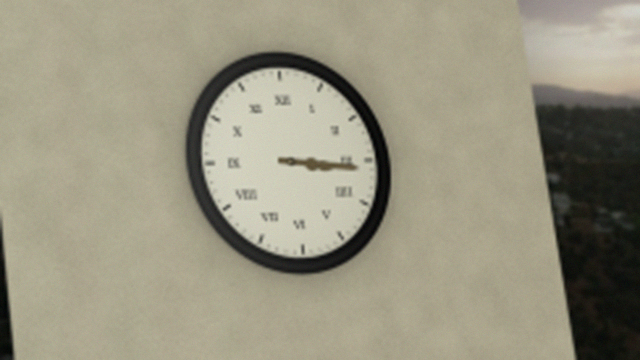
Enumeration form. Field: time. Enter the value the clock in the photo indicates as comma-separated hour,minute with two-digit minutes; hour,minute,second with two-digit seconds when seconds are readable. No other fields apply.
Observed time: 3,16
